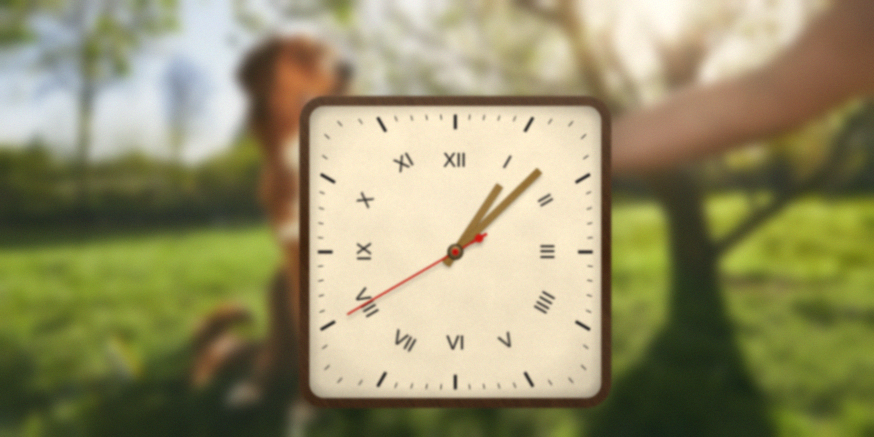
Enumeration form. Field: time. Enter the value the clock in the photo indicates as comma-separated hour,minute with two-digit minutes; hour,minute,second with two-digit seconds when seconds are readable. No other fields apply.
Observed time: 1,07,40
